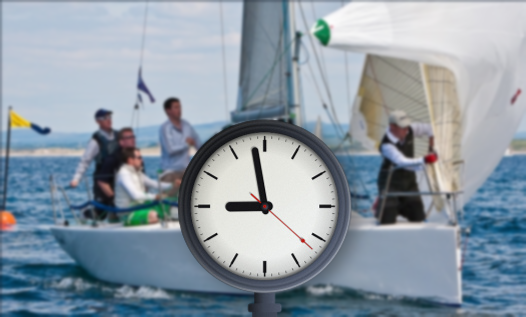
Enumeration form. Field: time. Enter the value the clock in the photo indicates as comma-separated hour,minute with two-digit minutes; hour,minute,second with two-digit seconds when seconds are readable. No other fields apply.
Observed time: 8,58,22
